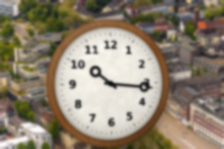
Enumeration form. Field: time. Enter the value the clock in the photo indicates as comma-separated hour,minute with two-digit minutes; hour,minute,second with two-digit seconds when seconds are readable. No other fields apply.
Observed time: 10,16
